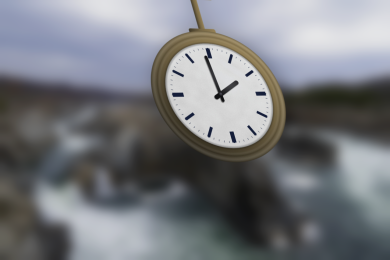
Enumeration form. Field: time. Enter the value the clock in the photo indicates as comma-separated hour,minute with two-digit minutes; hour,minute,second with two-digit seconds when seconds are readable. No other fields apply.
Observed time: 1,59
